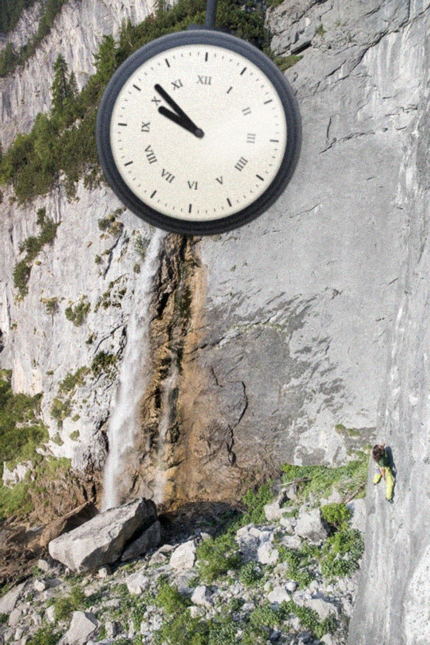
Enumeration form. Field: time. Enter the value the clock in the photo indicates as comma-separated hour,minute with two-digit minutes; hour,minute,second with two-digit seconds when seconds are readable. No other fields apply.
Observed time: 9,52
